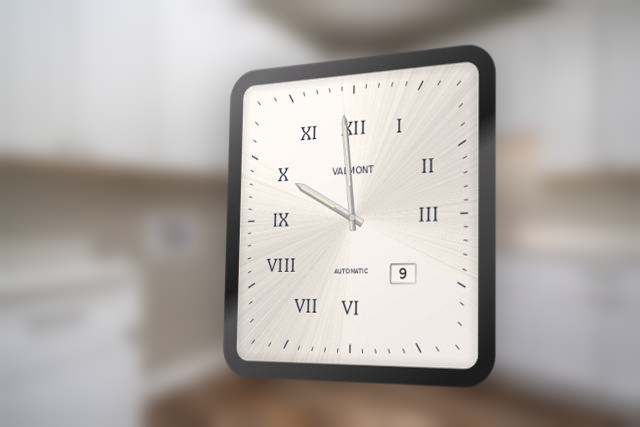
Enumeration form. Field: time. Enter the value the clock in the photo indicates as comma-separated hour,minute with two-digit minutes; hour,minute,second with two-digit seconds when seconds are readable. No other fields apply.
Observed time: 9,59
